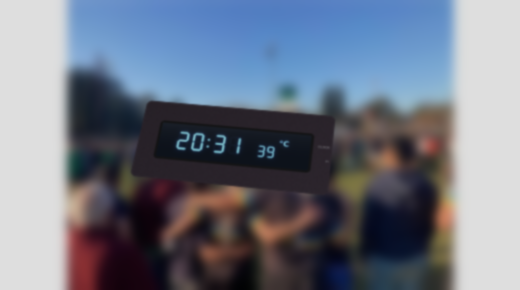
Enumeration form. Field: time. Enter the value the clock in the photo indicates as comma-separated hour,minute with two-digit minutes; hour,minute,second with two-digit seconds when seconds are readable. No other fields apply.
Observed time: 20,31
